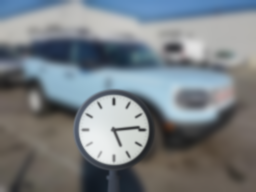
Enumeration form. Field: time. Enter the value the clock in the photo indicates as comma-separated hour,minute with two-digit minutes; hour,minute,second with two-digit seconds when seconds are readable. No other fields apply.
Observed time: 5,14
